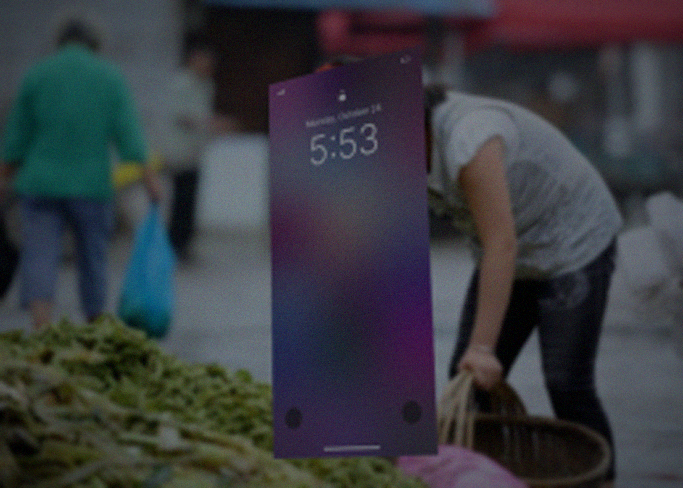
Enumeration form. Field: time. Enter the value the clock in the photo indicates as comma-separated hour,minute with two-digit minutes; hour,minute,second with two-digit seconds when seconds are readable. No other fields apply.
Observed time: 5,53
